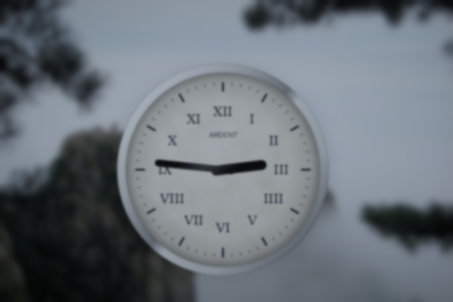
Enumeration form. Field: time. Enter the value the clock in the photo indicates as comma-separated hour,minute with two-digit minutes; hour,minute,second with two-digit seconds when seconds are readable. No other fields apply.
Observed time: 2,46
